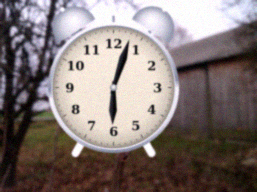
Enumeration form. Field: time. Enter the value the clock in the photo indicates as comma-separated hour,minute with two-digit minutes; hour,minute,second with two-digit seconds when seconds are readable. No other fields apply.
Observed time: 6,03
